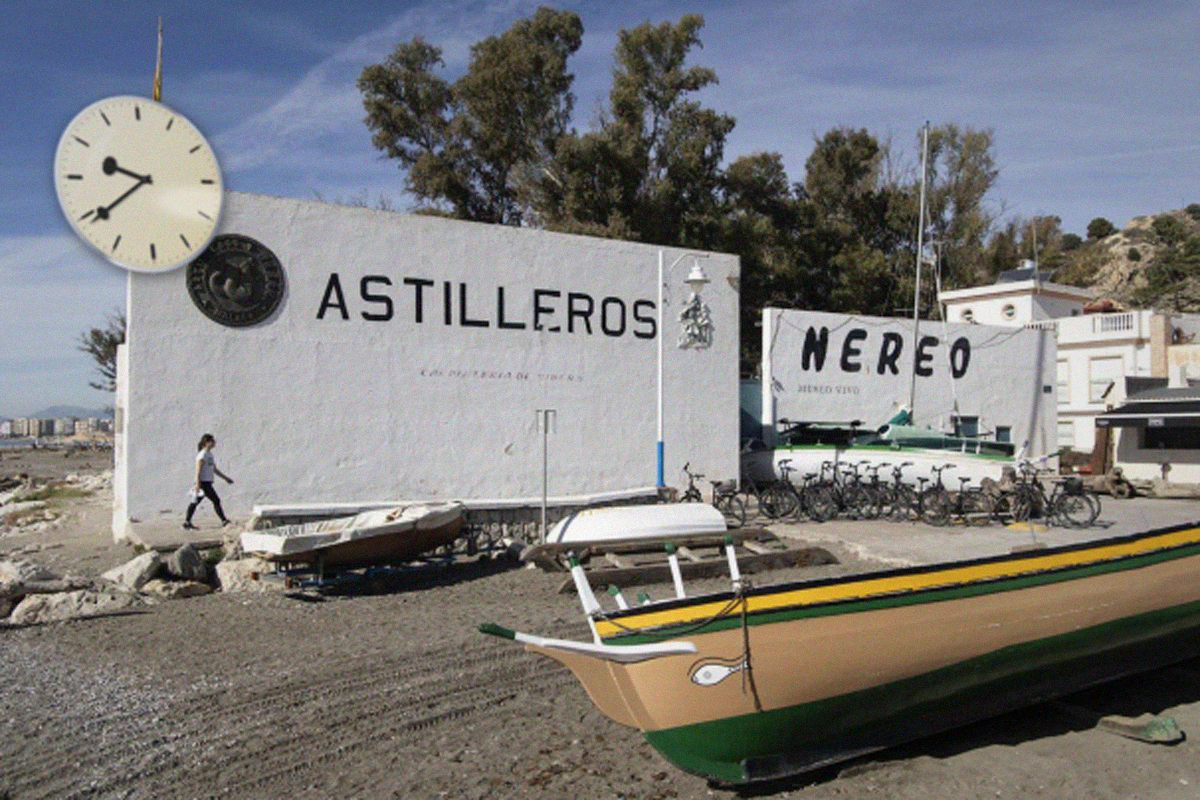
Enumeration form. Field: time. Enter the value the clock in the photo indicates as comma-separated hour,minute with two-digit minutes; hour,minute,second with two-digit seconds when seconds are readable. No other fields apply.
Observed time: 9,39
